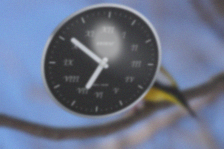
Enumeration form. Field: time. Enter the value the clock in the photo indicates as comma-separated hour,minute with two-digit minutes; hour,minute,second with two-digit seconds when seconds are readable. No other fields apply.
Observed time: 6,51
